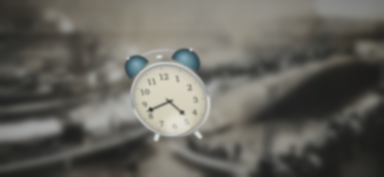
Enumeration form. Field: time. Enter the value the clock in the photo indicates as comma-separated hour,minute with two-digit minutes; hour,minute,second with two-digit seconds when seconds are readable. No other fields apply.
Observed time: 4,42
